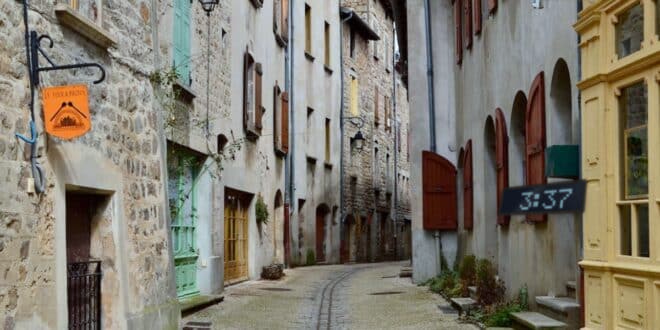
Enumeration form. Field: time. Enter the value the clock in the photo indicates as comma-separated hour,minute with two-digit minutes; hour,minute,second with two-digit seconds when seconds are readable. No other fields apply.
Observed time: 3,37
